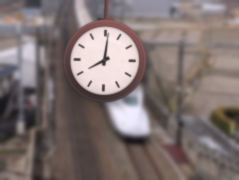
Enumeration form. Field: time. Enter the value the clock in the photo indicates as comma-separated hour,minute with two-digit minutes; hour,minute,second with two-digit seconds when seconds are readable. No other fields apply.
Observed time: 8,01
